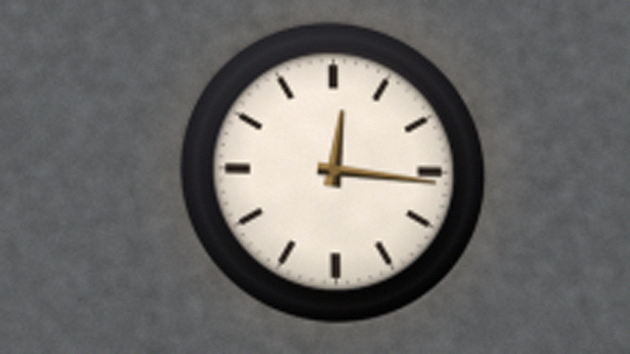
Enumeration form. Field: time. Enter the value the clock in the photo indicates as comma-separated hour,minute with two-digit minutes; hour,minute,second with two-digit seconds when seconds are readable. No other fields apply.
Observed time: 12,16
